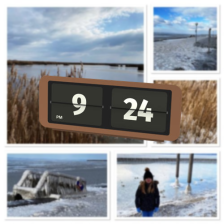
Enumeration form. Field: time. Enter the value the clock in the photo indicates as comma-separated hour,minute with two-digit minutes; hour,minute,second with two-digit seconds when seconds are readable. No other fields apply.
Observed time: 9,24
